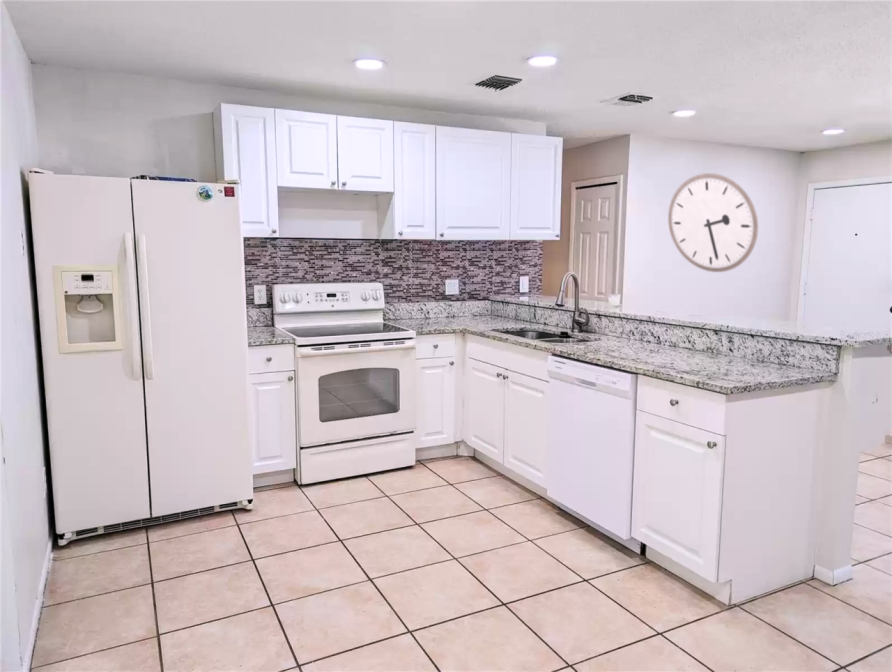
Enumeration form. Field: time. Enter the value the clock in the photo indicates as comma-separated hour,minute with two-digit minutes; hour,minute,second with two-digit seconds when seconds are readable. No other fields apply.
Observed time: 2,28
